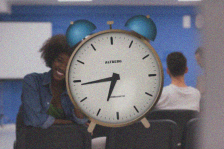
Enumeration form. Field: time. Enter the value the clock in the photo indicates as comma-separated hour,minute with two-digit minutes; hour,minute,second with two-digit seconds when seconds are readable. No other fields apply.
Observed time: 6,44
